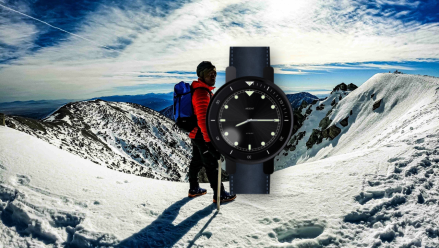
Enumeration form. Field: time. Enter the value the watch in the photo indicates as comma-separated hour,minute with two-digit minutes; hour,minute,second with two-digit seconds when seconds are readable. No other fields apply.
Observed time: 8,15
